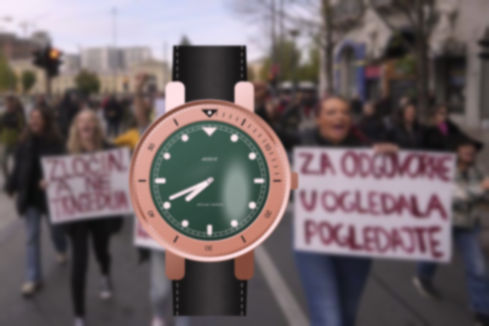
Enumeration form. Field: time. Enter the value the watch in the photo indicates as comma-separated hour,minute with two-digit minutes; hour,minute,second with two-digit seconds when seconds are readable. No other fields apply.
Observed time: 7,41
